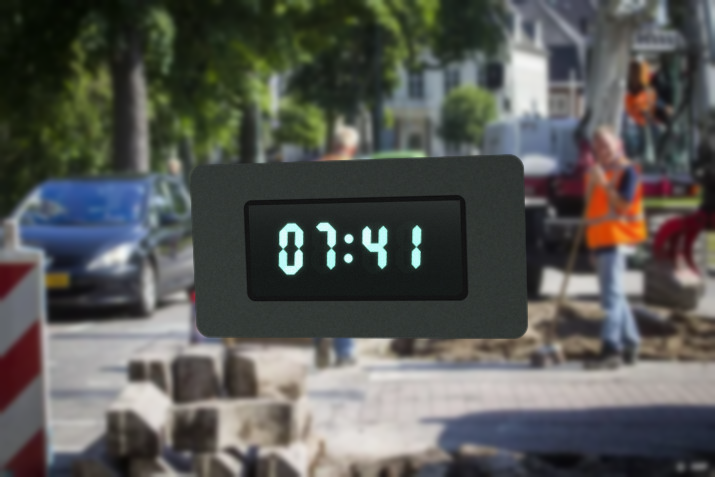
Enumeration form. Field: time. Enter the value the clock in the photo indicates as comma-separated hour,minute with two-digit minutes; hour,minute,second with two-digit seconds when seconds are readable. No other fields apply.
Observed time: 7,41
